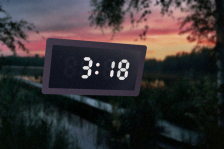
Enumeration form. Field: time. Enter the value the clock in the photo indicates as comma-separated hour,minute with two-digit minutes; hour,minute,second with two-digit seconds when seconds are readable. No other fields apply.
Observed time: 3,18
